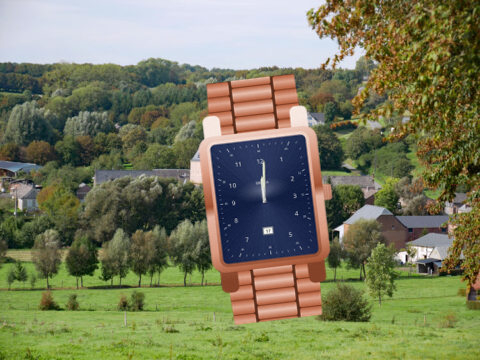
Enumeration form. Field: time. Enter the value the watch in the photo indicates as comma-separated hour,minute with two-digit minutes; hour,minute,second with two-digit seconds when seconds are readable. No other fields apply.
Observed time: 12,01
